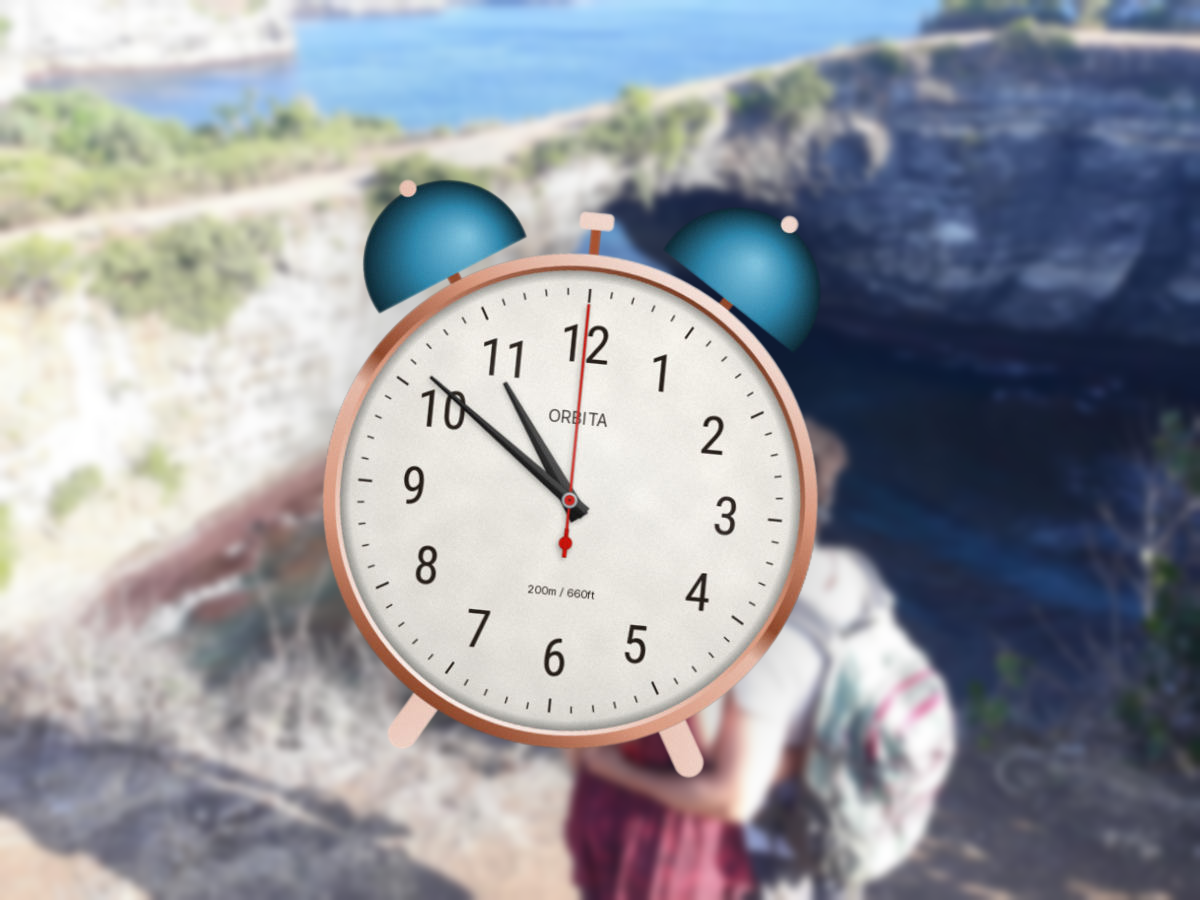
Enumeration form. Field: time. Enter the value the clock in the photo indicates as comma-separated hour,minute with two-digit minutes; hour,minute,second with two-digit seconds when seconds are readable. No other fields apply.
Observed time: 10,51,00
